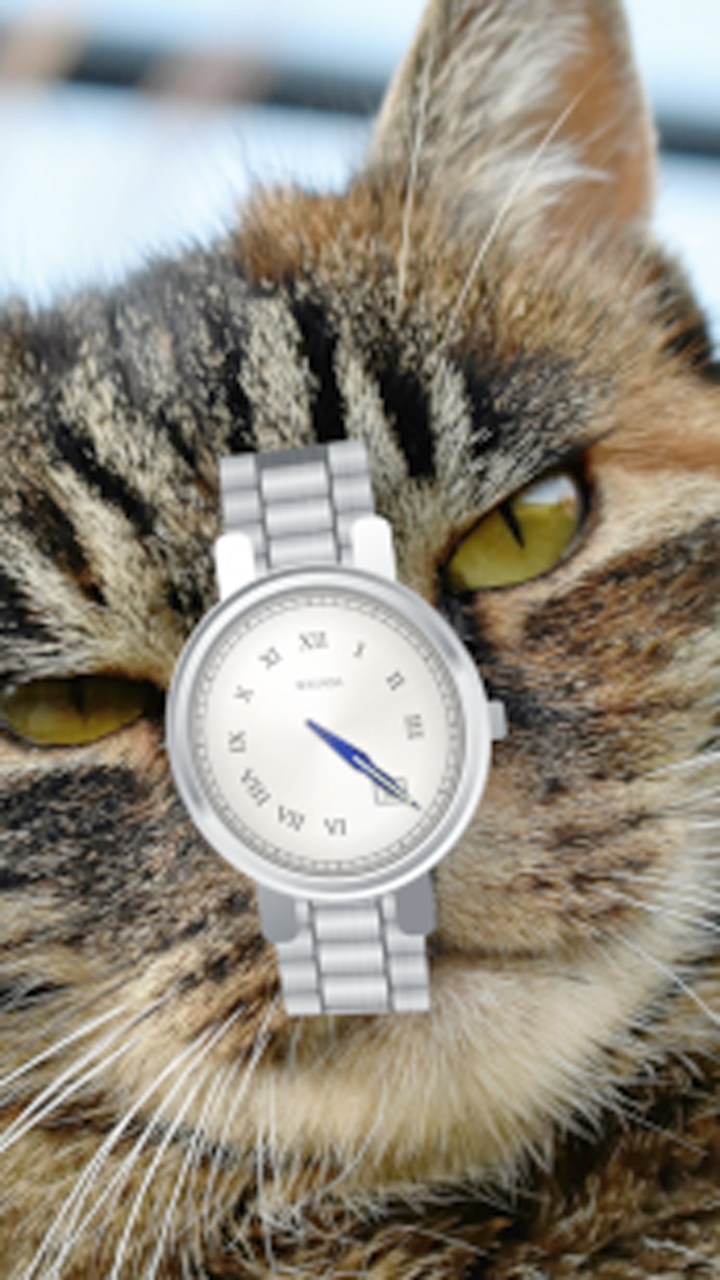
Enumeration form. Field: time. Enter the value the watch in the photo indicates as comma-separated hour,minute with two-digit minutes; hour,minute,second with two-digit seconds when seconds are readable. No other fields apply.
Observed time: 4,22
